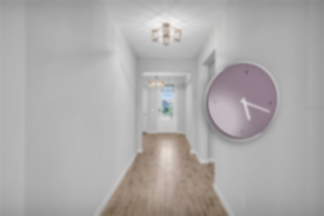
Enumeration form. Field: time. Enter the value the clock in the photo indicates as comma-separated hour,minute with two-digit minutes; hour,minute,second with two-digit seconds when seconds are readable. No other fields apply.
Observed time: 5,18
